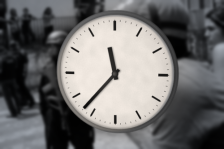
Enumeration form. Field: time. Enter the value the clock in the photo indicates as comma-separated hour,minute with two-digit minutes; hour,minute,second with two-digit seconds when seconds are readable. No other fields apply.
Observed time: 11,37
